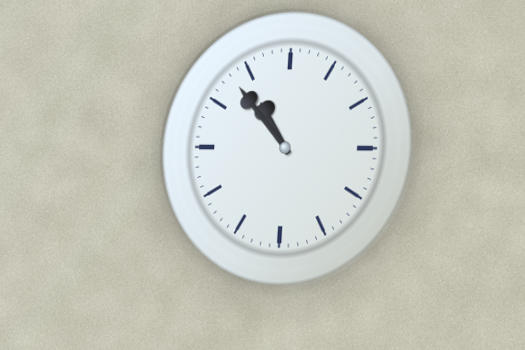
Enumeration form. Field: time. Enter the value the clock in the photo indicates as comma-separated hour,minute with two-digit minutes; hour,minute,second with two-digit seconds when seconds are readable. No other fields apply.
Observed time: 10,53
